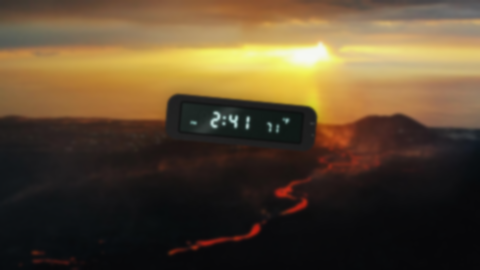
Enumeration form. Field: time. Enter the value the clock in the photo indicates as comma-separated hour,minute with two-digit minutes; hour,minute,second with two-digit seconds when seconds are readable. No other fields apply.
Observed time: 2,41
